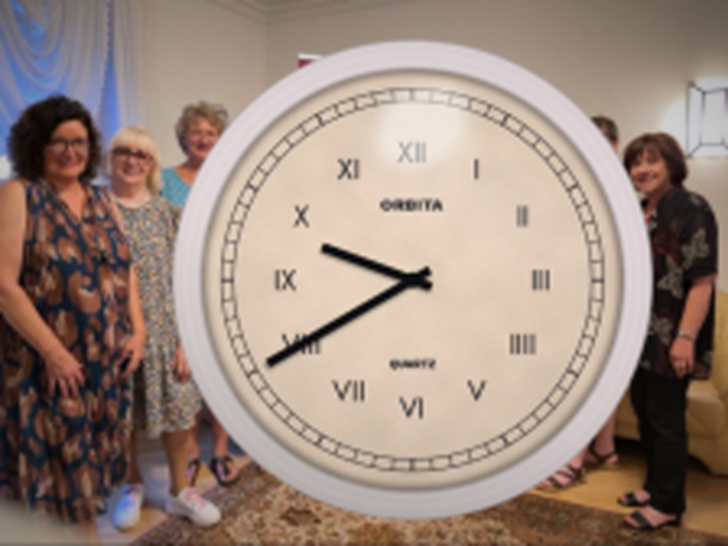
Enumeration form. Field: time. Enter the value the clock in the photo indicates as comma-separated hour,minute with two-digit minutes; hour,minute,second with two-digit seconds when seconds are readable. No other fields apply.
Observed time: 9,40
